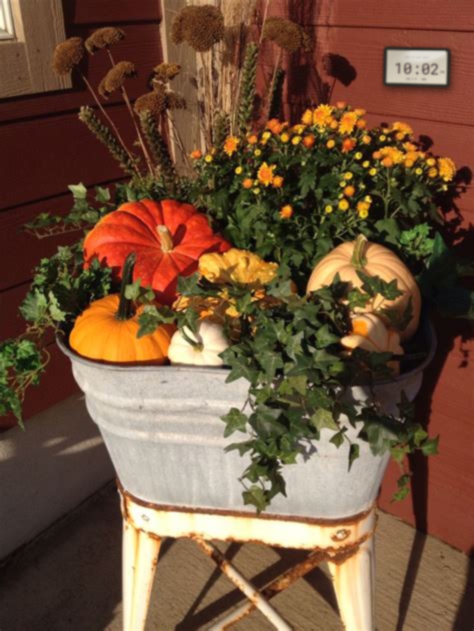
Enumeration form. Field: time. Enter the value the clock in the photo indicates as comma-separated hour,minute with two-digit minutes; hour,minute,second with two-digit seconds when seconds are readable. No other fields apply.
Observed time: 10,02
